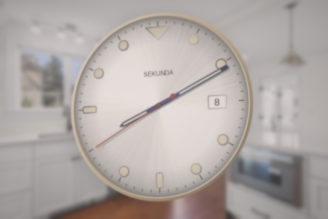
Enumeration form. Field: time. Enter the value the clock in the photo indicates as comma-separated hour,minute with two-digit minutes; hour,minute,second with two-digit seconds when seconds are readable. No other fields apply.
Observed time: 8,10,40
